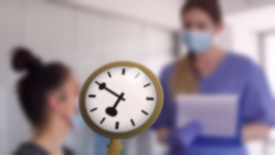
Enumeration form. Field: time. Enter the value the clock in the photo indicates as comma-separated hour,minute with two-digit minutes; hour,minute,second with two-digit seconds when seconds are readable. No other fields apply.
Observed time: 6,50
